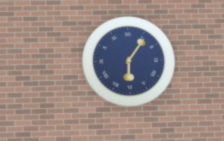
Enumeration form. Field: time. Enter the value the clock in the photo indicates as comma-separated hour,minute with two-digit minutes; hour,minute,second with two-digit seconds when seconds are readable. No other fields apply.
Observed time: 6,06
